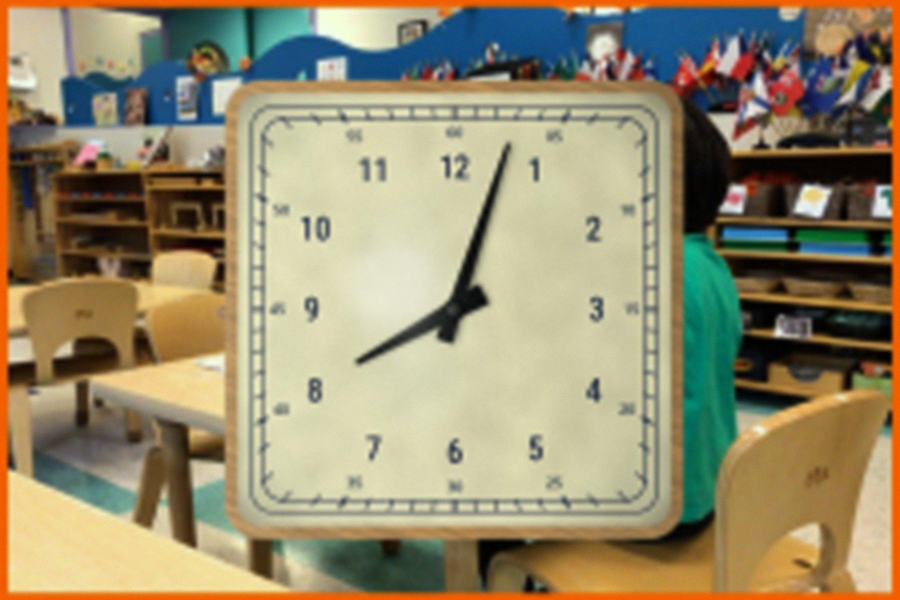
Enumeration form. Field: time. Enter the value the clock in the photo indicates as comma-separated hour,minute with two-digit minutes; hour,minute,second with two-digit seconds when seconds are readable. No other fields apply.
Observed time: 8,03
